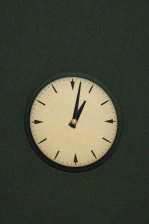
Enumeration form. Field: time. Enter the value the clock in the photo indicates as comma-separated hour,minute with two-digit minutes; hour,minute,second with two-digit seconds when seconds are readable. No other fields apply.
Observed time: 1,02
